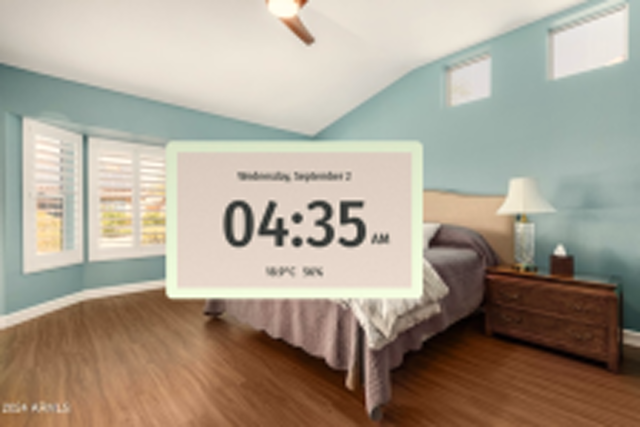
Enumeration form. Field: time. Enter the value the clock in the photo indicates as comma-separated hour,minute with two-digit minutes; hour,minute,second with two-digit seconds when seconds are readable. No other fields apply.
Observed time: 4,35
